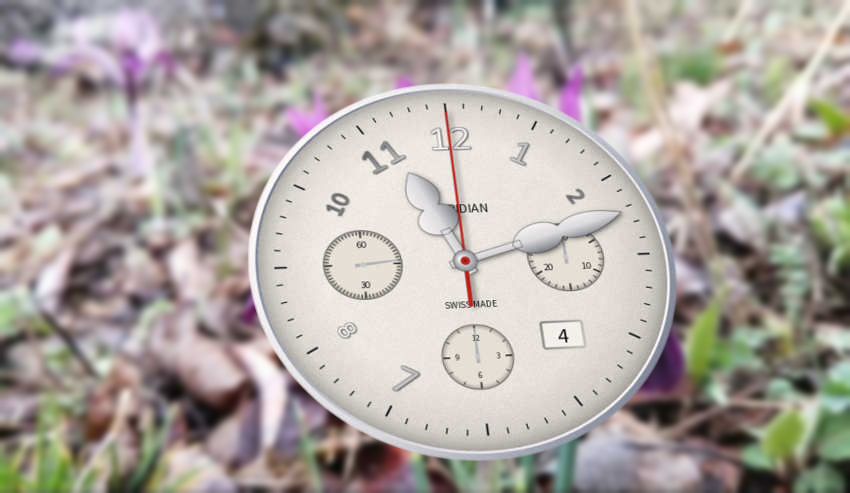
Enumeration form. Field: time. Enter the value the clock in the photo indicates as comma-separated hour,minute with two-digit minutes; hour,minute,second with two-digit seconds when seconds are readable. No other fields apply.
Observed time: 11,12,14
